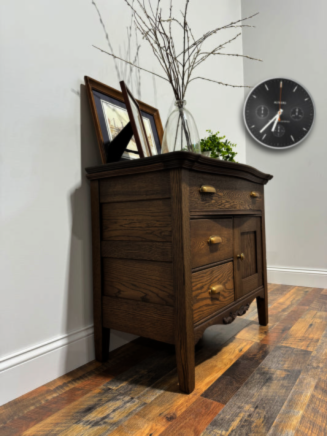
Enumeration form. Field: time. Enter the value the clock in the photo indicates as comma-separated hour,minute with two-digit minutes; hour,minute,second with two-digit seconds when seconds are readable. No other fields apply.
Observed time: 6,37
